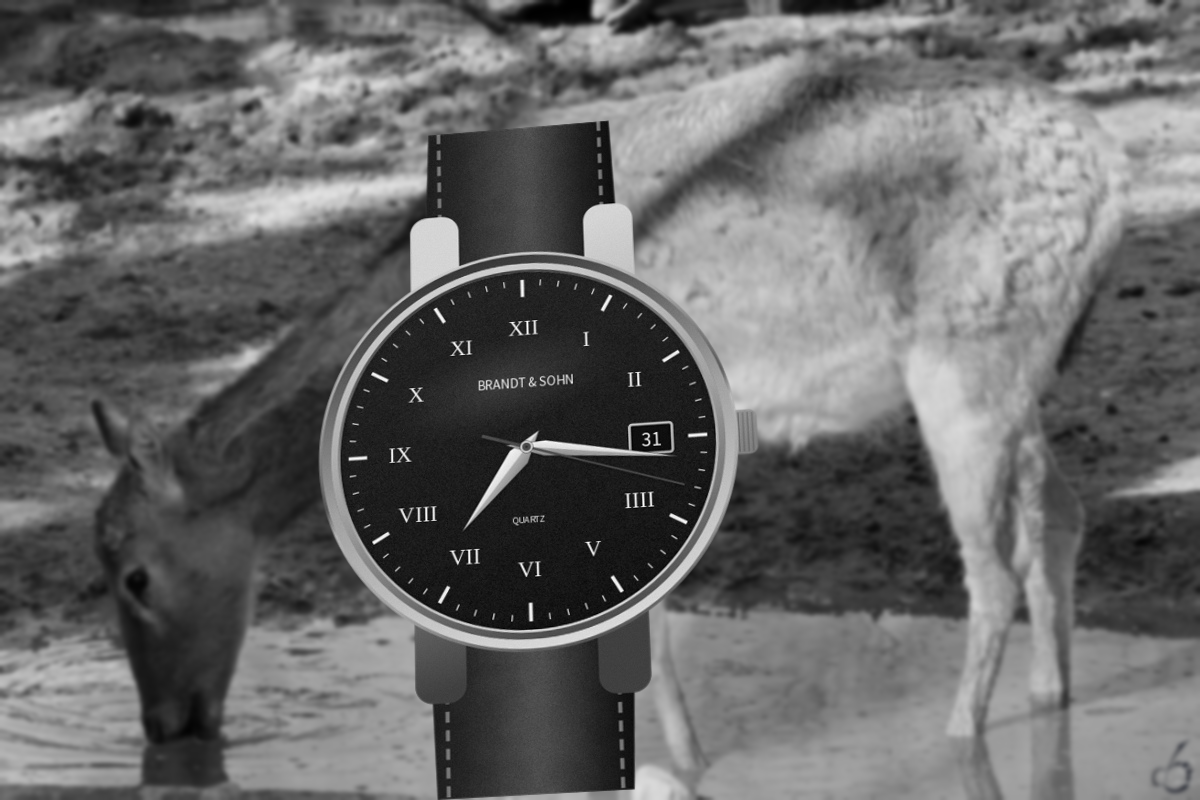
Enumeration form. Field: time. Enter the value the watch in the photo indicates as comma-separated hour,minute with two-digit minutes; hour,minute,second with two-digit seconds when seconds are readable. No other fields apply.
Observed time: 7,16,18
